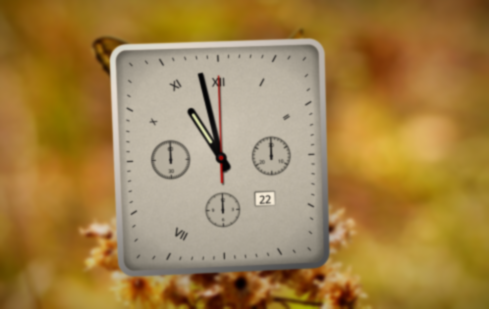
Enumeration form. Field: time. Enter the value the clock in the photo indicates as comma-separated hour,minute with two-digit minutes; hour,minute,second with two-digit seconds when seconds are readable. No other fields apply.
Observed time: 10,58
